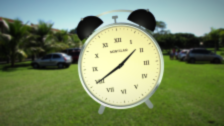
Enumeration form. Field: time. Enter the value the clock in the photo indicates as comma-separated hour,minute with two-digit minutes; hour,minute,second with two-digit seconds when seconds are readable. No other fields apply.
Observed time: 1,40
